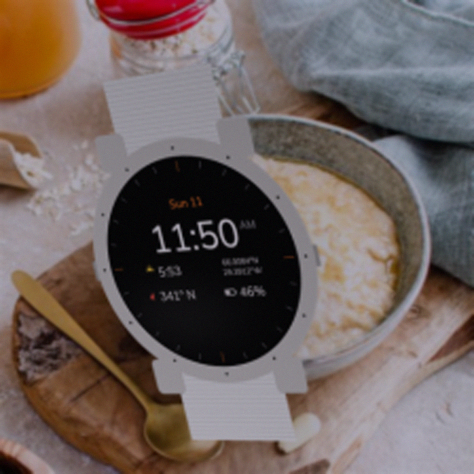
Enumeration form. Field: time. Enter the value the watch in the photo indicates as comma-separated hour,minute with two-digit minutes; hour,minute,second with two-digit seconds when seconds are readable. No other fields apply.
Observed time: 11,50
